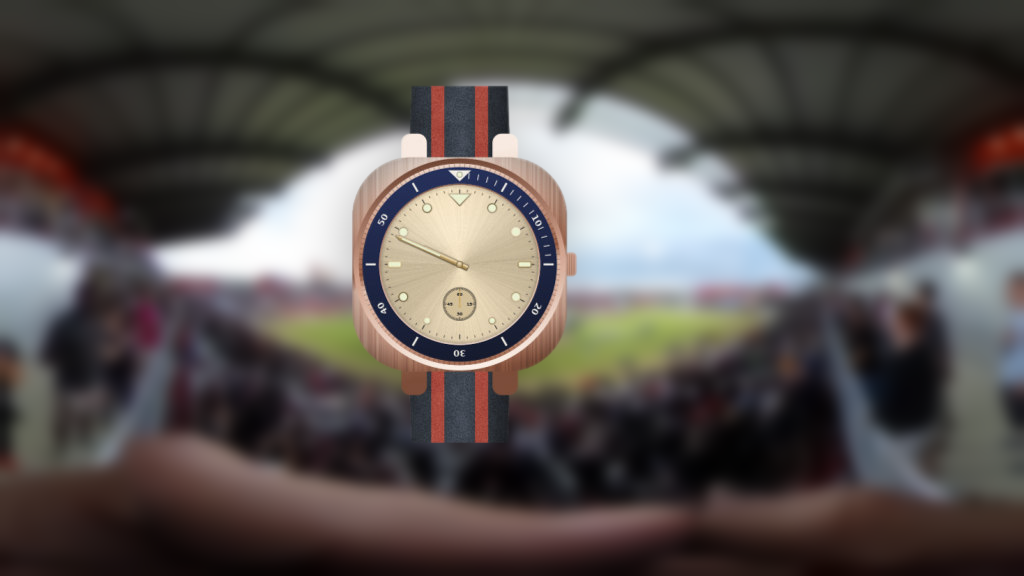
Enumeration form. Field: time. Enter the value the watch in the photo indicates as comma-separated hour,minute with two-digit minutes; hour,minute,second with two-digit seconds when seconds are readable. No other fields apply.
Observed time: 9,49
